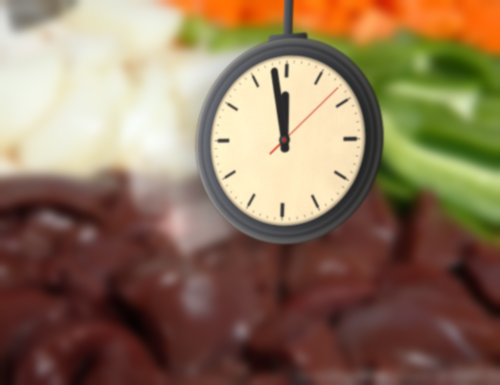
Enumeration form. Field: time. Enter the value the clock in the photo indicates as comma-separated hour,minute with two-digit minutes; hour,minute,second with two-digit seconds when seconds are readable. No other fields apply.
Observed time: 11,58,08
